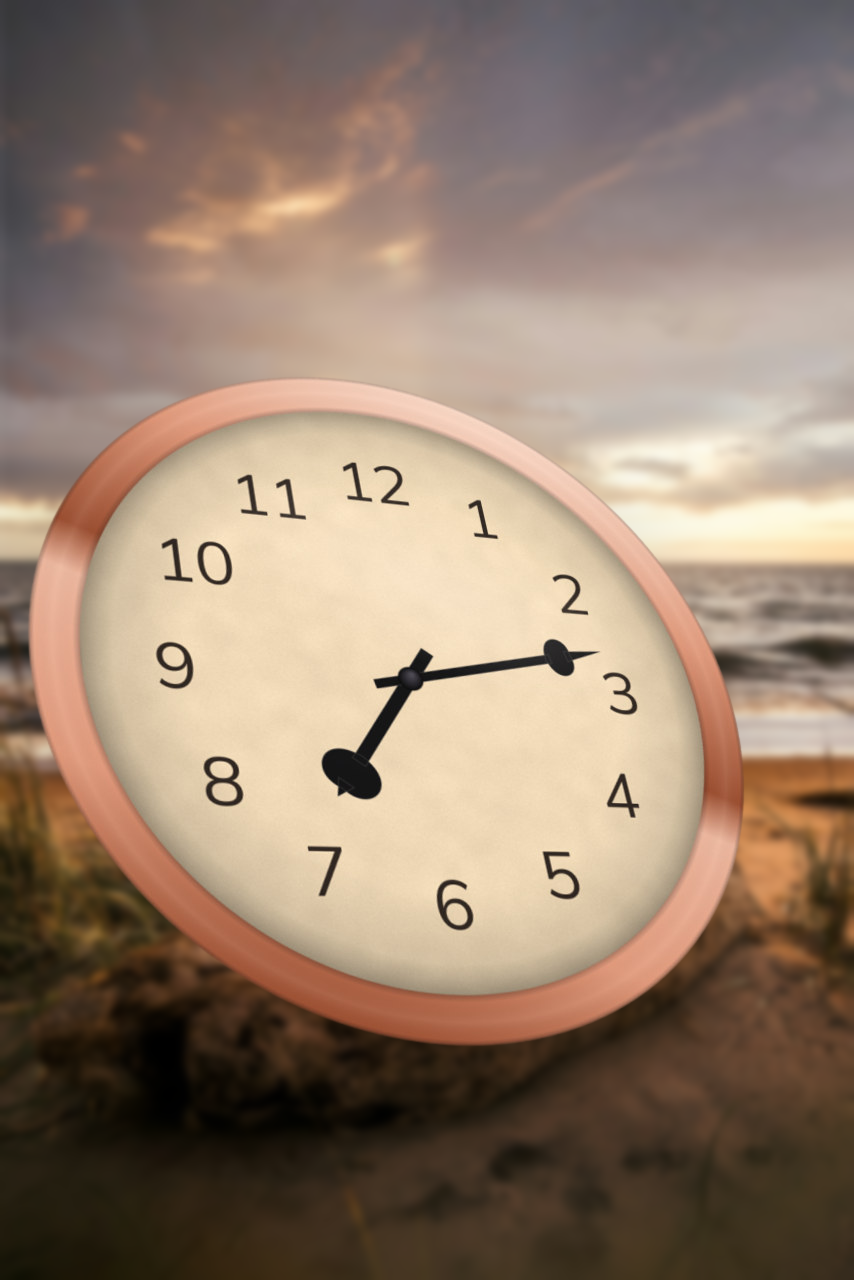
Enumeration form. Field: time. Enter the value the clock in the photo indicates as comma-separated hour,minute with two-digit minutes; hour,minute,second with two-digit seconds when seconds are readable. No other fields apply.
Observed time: 7,13
